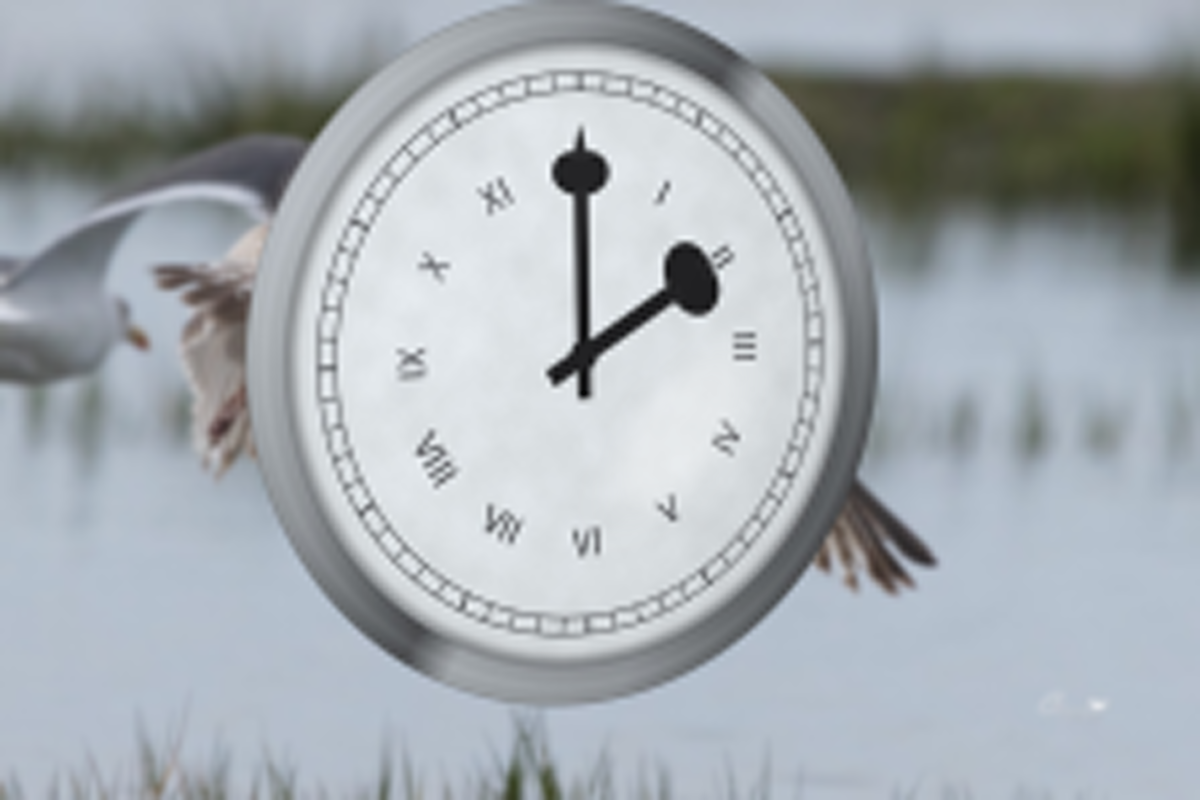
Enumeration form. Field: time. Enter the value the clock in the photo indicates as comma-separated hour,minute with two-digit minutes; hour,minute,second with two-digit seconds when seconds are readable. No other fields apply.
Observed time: 2,00
